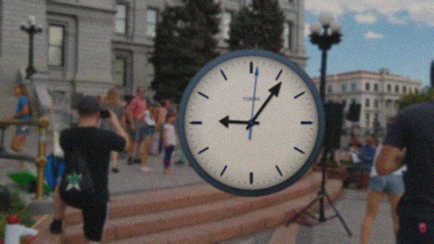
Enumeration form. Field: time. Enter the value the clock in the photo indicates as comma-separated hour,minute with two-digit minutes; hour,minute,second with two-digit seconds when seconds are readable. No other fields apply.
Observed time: 9,06,01
